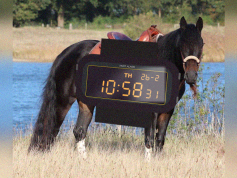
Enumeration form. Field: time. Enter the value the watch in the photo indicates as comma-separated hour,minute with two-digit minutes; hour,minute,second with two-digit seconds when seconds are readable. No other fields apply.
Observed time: 10,58,31
